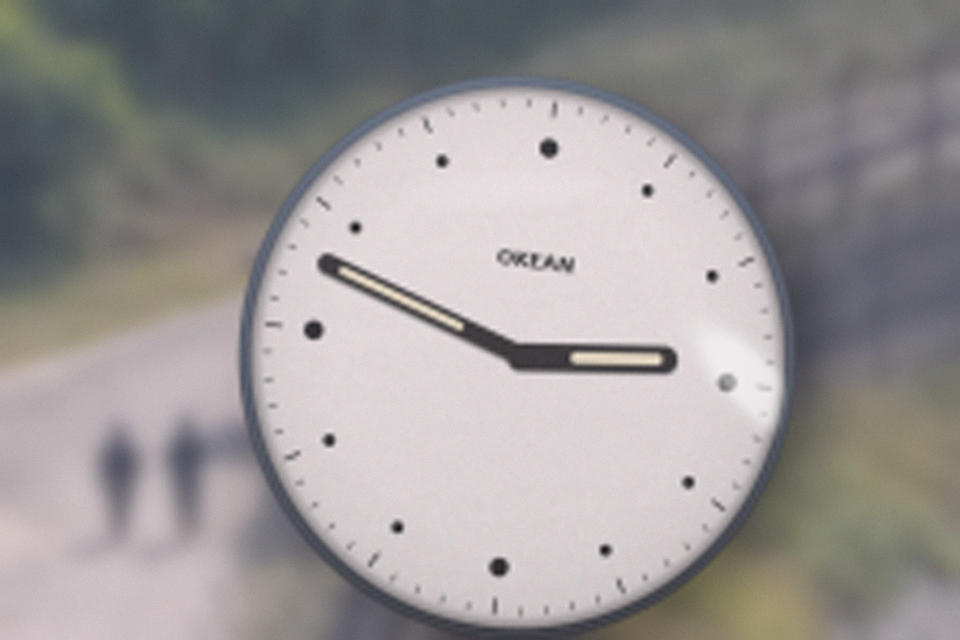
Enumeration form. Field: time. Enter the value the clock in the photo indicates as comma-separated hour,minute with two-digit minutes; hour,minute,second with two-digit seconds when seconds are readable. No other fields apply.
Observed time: 2,48
